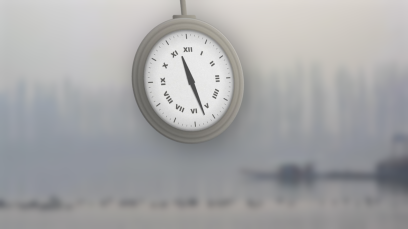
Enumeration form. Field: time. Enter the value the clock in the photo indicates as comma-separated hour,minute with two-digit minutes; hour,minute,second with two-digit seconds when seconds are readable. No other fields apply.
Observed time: 11,27
